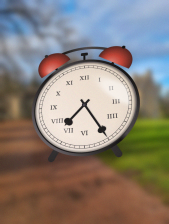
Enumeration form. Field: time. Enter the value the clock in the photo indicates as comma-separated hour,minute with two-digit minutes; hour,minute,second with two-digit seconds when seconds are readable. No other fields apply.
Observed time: 7,25
